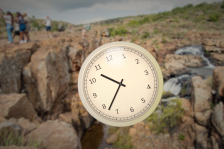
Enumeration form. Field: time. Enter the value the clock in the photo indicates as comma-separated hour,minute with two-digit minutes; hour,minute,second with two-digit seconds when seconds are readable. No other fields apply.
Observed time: 10,38
